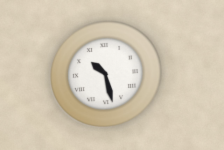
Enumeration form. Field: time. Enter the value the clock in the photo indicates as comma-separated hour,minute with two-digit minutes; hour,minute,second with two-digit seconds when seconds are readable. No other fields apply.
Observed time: 10,28
